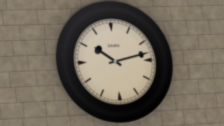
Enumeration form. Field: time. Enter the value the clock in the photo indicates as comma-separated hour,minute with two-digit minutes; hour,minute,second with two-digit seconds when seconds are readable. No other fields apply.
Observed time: 10,13
